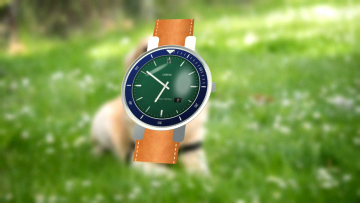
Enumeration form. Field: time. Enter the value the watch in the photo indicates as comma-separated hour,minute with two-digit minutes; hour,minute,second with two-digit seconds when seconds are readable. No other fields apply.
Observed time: 6,51
